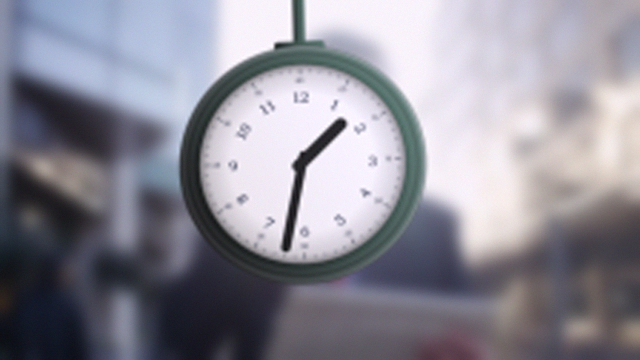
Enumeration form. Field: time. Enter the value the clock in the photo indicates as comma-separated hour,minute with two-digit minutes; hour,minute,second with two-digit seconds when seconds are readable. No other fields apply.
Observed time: 1,32
